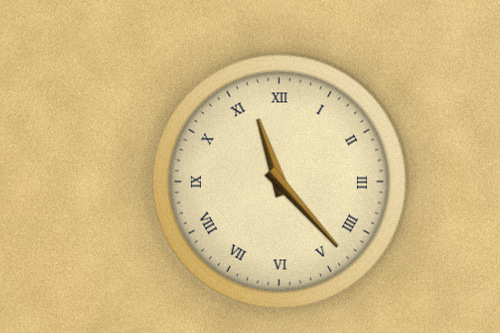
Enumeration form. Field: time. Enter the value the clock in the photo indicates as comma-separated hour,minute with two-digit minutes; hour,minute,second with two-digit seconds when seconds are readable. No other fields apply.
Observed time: 11,23
